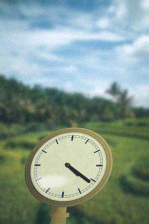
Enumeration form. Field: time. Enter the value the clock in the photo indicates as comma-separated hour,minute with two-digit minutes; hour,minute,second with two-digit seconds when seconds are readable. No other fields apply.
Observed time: 4,21
